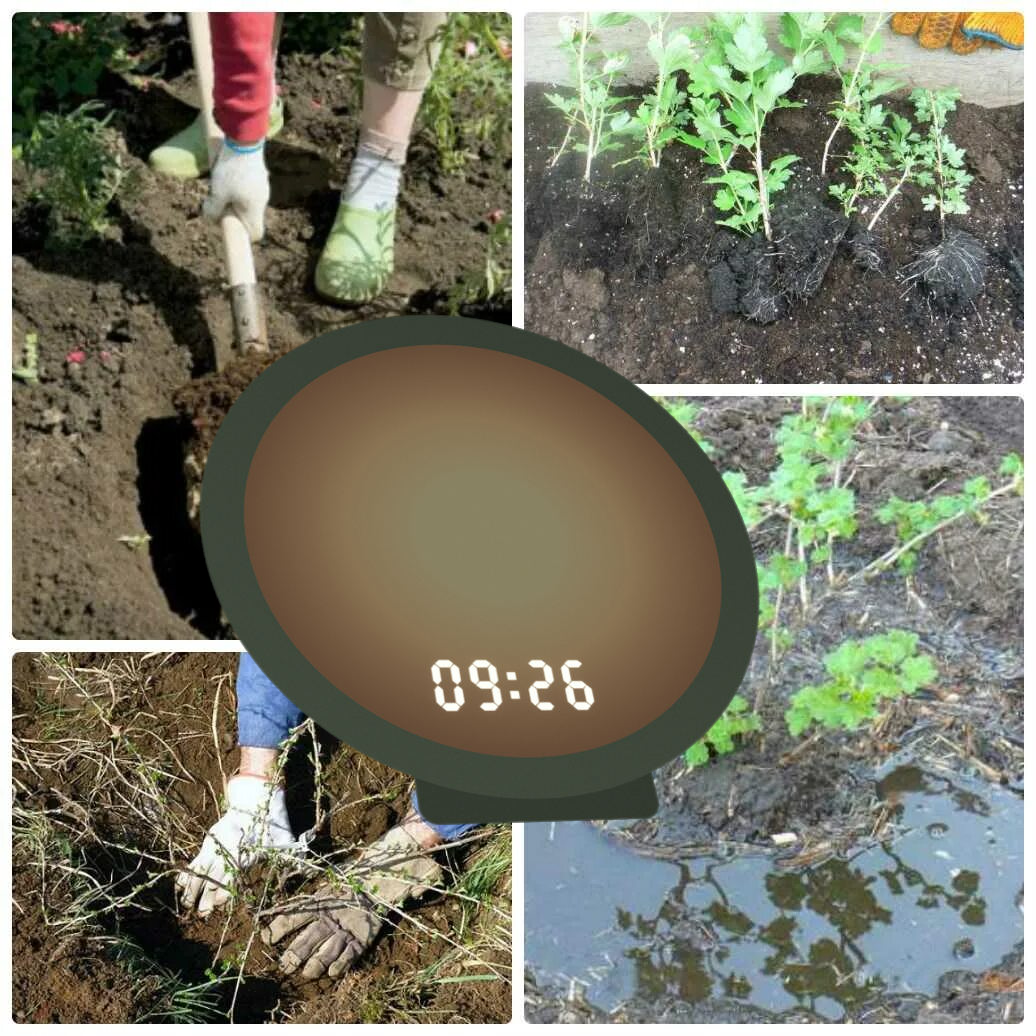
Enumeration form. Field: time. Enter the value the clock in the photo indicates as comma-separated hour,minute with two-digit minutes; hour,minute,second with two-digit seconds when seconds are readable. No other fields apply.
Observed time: 9,26
